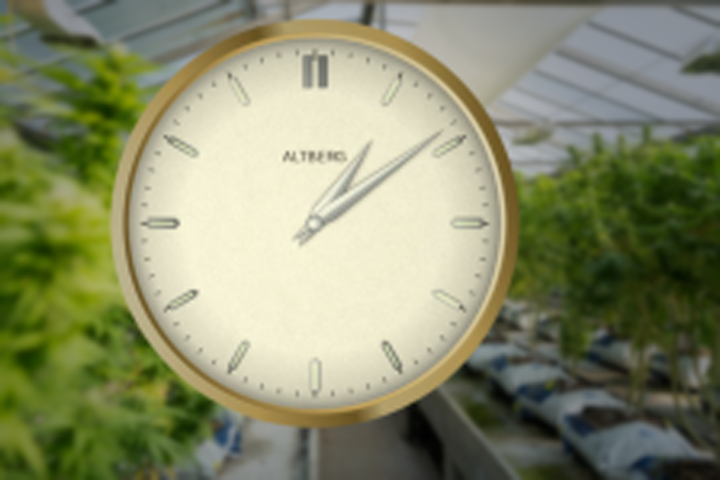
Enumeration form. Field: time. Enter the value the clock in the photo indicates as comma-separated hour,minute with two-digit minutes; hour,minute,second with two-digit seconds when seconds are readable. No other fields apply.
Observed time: 1,09
